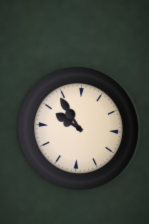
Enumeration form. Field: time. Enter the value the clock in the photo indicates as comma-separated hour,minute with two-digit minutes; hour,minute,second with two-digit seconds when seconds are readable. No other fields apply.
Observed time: 9,54
